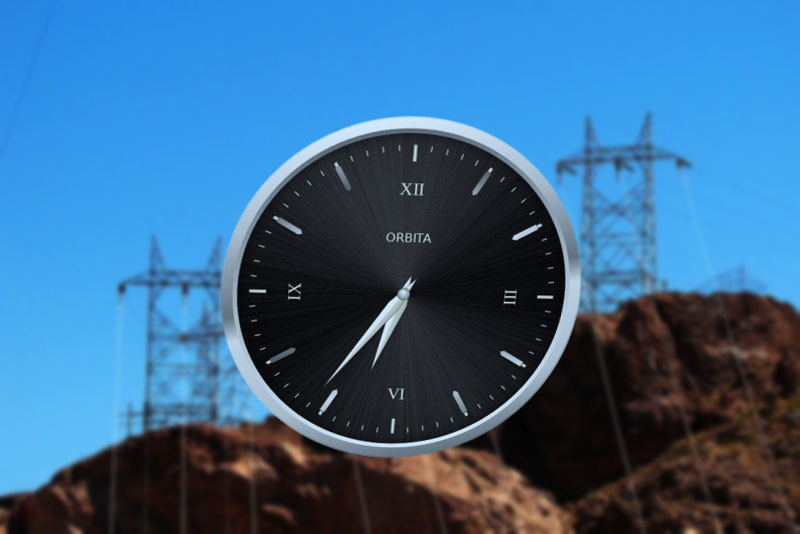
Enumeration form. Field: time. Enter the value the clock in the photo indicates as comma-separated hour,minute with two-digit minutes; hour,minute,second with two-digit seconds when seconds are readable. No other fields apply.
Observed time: 6,36
